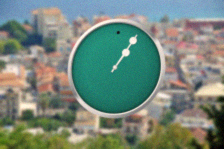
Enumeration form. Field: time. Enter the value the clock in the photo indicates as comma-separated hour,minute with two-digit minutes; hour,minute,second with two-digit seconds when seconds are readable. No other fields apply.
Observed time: 1,05
